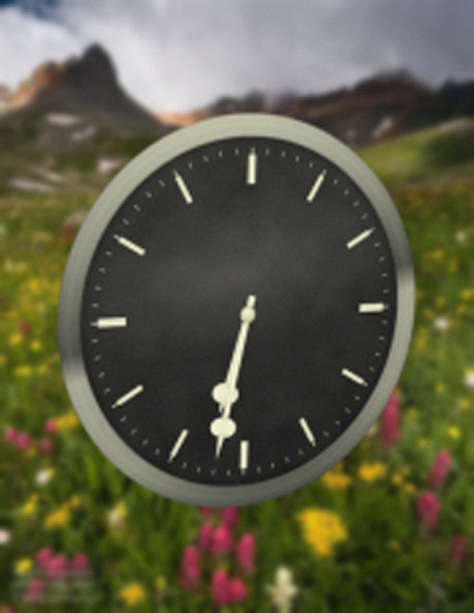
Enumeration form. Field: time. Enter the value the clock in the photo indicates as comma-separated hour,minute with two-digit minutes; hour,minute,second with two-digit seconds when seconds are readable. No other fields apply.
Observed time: 6,32
